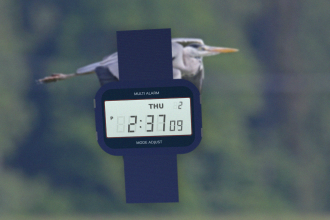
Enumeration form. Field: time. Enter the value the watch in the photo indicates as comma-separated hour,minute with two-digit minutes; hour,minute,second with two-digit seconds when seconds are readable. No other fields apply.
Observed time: 2,37,09
